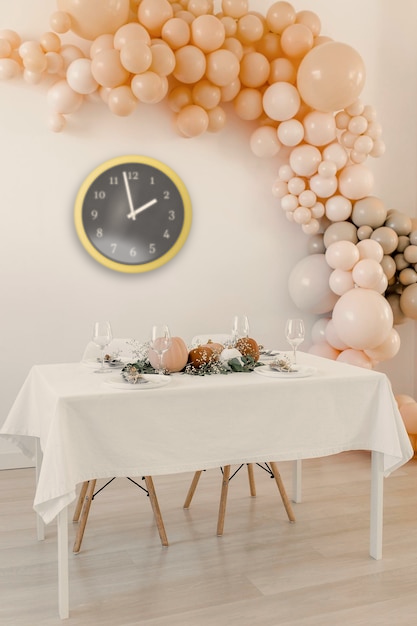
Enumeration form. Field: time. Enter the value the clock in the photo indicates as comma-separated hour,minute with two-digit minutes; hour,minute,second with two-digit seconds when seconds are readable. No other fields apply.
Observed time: 1,58
